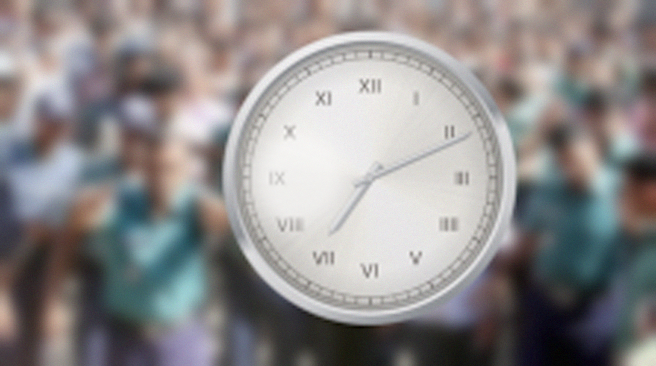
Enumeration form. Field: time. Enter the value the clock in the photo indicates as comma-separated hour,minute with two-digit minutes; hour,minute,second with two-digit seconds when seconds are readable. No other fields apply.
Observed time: 7,11
